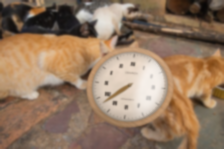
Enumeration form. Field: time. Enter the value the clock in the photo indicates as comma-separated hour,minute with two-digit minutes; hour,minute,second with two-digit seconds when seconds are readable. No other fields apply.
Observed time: 7,38
